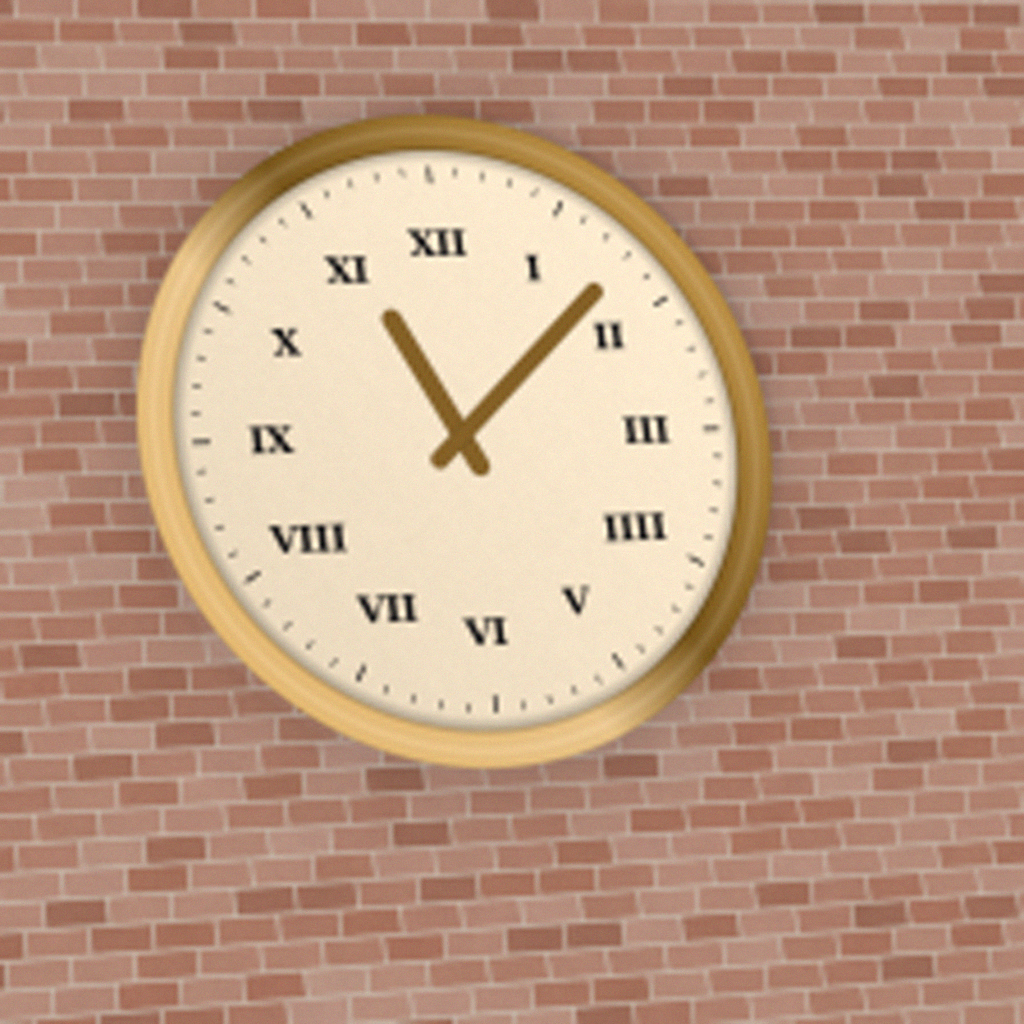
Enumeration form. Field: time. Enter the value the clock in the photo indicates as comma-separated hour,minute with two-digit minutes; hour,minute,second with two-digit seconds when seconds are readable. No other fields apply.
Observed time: 11,08
